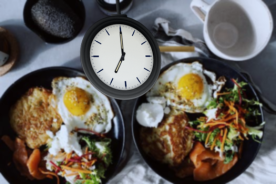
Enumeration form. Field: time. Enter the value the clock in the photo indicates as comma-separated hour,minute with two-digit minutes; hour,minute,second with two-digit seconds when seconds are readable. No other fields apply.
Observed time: 7,00
